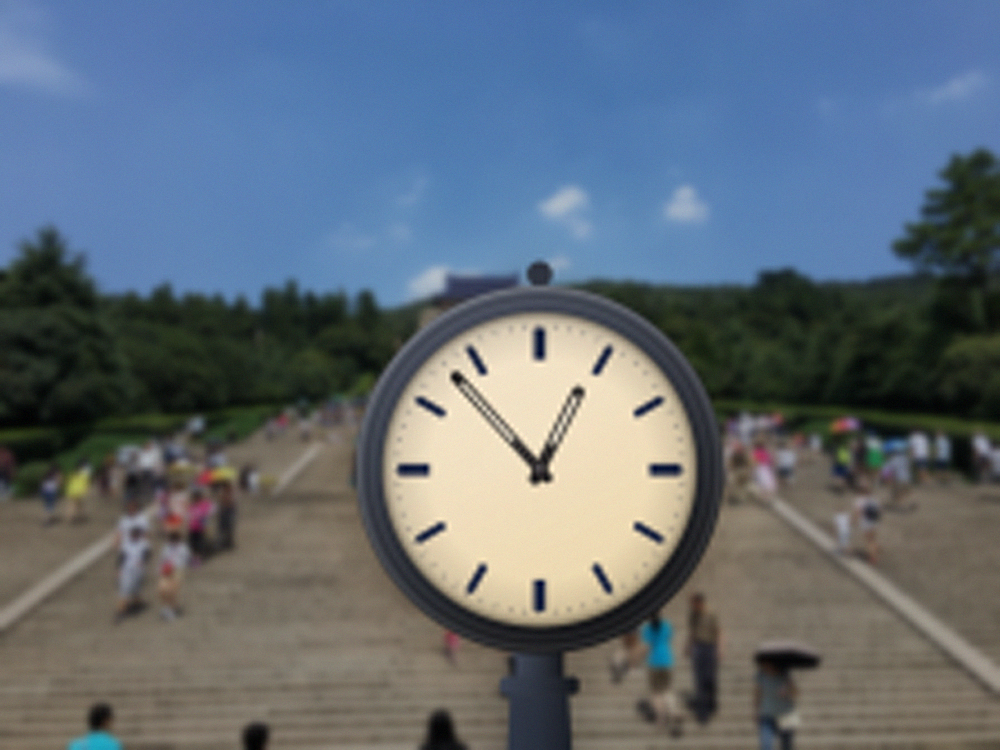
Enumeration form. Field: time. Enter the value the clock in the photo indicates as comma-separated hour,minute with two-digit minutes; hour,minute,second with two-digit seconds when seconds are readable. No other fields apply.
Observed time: 12,53
